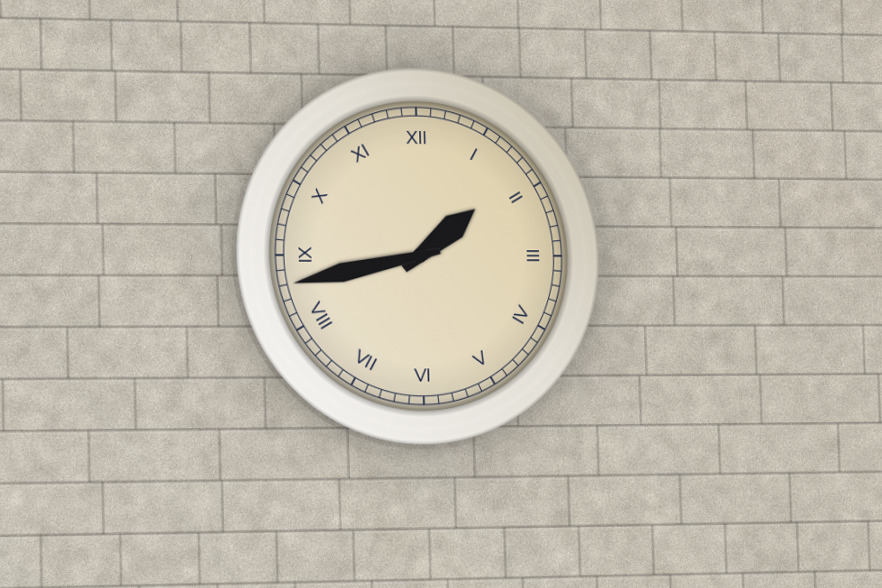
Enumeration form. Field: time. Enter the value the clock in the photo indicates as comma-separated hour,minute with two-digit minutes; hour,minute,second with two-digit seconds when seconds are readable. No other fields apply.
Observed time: 1,43
